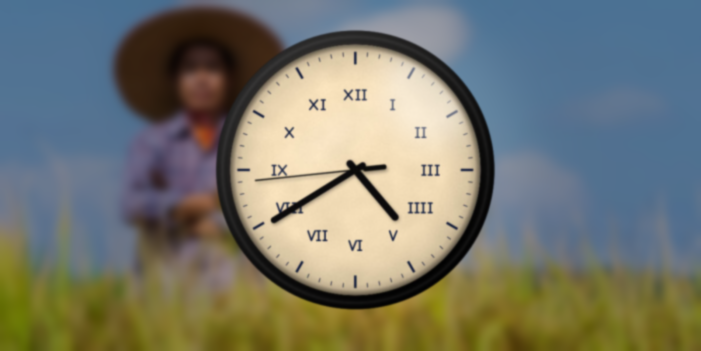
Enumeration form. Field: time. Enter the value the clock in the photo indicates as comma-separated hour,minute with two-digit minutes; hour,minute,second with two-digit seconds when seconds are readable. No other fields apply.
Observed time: 4,39,44
